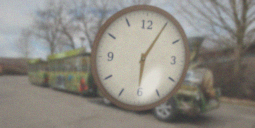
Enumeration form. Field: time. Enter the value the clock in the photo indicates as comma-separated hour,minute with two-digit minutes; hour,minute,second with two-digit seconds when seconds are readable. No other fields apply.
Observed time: 6,05
